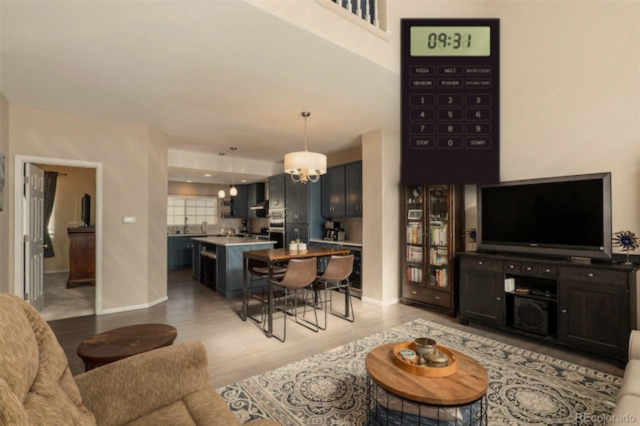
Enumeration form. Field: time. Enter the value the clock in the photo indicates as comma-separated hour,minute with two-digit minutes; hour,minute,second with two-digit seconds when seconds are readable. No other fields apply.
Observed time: 9,31
